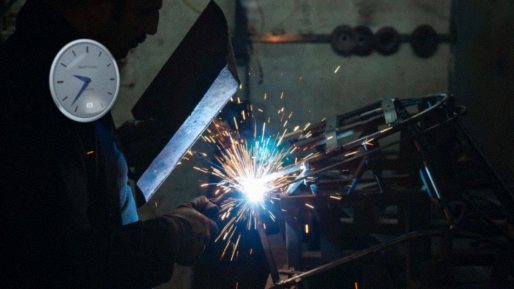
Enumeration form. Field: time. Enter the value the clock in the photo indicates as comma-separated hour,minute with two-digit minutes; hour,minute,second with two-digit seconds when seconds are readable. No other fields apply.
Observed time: 9,37
